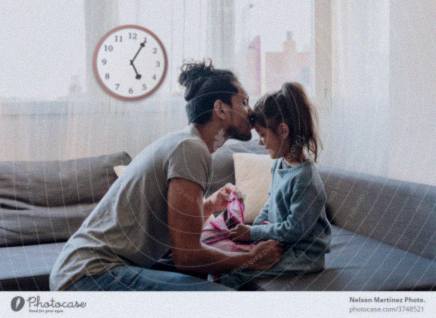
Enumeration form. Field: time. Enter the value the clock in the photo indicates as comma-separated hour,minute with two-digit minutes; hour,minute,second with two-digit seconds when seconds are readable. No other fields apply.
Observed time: 5,05
